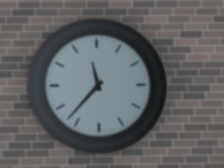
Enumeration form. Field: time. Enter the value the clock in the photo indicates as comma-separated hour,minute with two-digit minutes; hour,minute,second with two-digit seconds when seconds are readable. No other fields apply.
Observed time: 11,37
